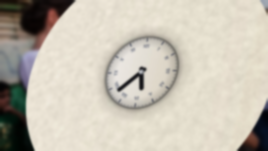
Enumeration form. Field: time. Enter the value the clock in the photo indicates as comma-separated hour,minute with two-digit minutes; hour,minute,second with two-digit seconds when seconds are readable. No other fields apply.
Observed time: 5,38
